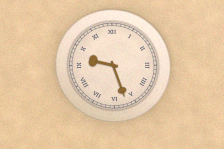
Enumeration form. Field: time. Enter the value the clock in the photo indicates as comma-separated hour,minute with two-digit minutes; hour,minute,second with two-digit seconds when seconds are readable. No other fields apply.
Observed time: 9,27
